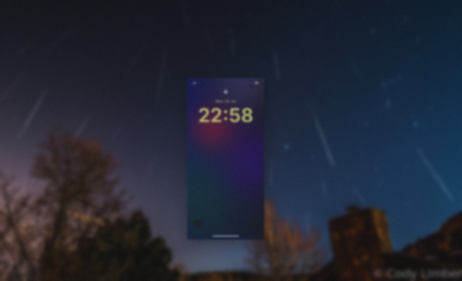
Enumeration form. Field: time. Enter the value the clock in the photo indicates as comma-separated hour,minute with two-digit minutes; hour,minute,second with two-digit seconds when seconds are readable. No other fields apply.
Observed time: 22,58
